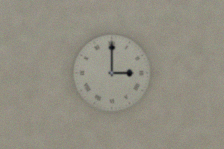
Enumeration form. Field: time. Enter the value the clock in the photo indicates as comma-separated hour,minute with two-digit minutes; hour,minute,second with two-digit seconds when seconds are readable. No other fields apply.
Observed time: 3,00
